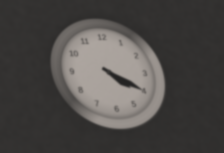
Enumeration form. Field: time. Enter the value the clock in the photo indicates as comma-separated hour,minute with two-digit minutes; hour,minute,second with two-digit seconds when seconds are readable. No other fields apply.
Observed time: 4,20
